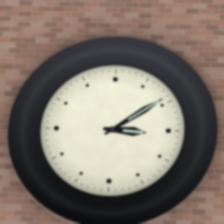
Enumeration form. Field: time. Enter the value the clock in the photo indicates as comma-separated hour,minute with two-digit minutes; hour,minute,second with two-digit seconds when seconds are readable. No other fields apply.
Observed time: 3,09
